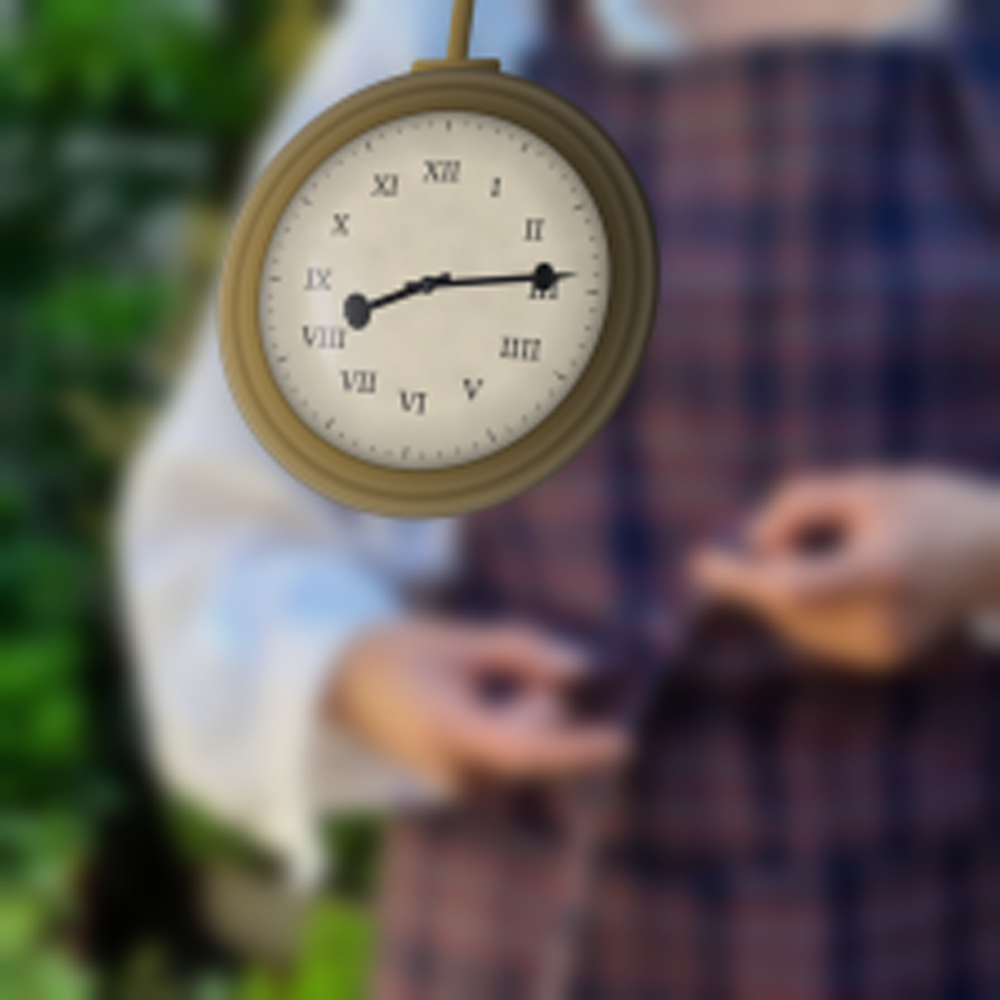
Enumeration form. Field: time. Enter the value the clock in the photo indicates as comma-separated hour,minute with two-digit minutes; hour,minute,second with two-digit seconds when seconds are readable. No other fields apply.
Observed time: 8,14
